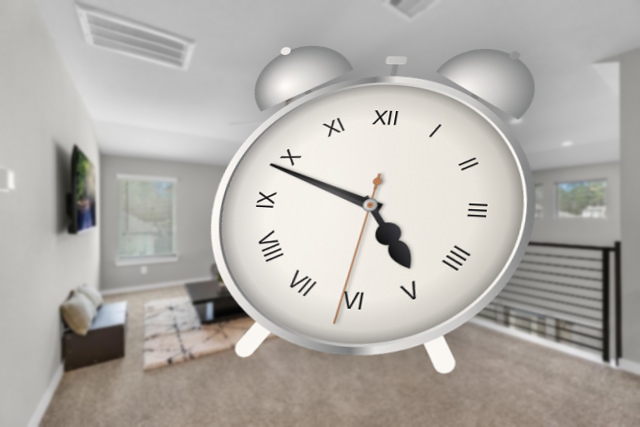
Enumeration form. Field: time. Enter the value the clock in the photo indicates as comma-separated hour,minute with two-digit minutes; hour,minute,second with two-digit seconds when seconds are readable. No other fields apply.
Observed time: 4,48,31
